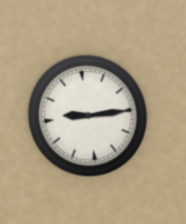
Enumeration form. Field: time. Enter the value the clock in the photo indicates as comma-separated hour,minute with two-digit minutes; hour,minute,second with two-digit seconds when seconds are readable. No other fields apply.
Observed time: 9,15
